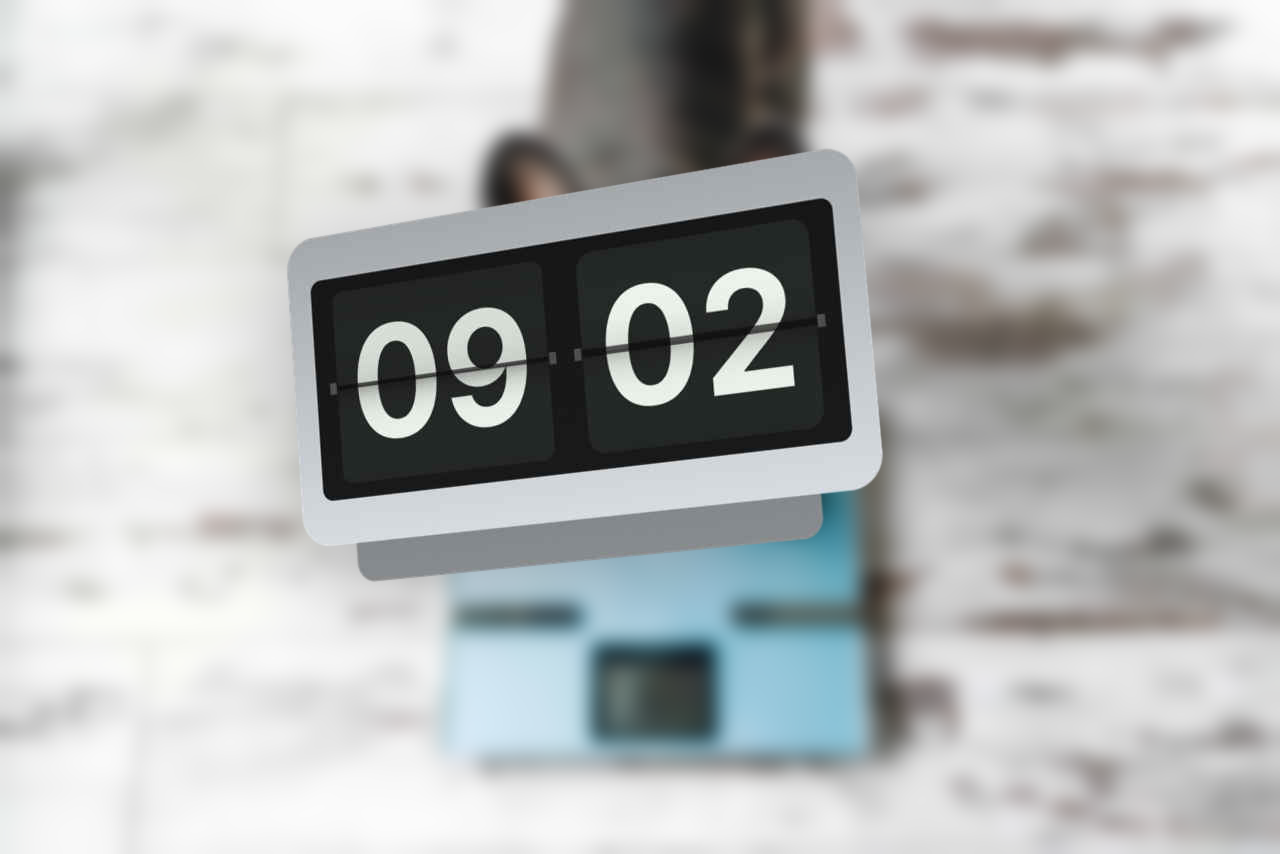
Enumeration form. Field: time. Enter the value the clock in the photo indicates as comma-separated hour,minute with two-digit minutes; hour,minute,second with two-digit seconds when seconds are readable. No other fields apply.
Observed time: 9,02
